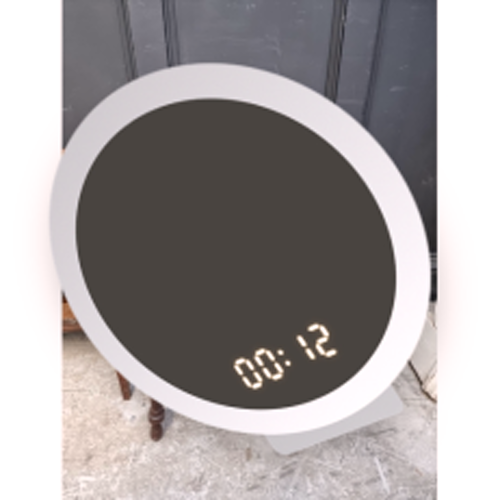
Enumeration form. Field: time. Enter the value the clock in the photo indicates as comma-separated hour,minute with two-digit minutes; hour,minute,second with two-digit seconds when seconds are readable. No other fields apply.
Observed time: 0,12
